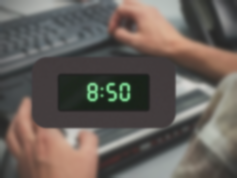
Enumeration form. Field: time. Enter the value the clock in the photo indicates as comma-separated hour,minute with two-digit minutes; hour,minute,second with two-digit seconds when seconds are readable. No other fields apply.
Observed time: 8,50
